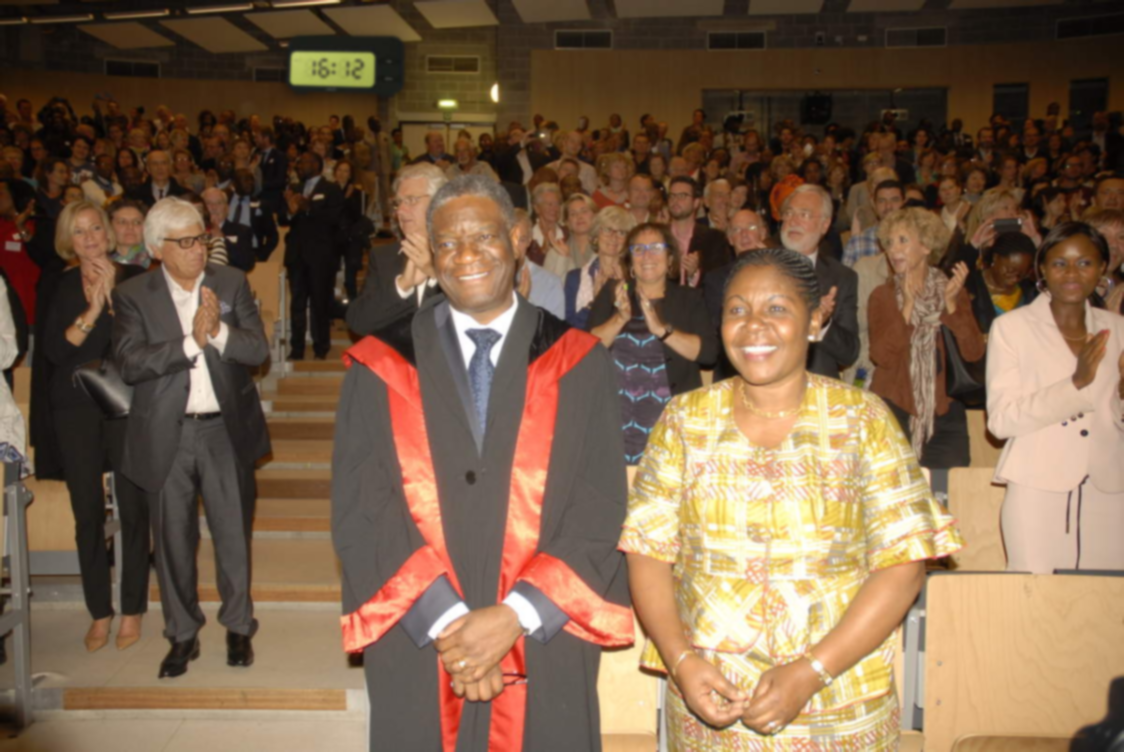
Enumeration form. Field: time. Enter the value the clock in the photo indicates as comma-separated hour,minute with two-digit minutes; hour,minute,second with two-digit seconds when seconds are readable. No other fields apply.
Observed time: 16,12
